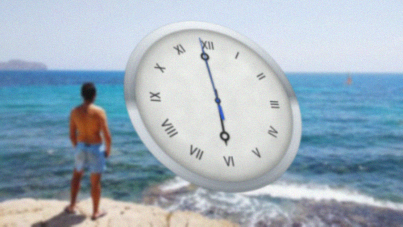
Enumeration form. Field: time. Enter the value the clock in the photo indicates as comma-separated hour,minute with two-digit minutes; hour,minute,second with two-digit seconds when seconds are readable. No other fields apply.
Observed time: 5,58,59
